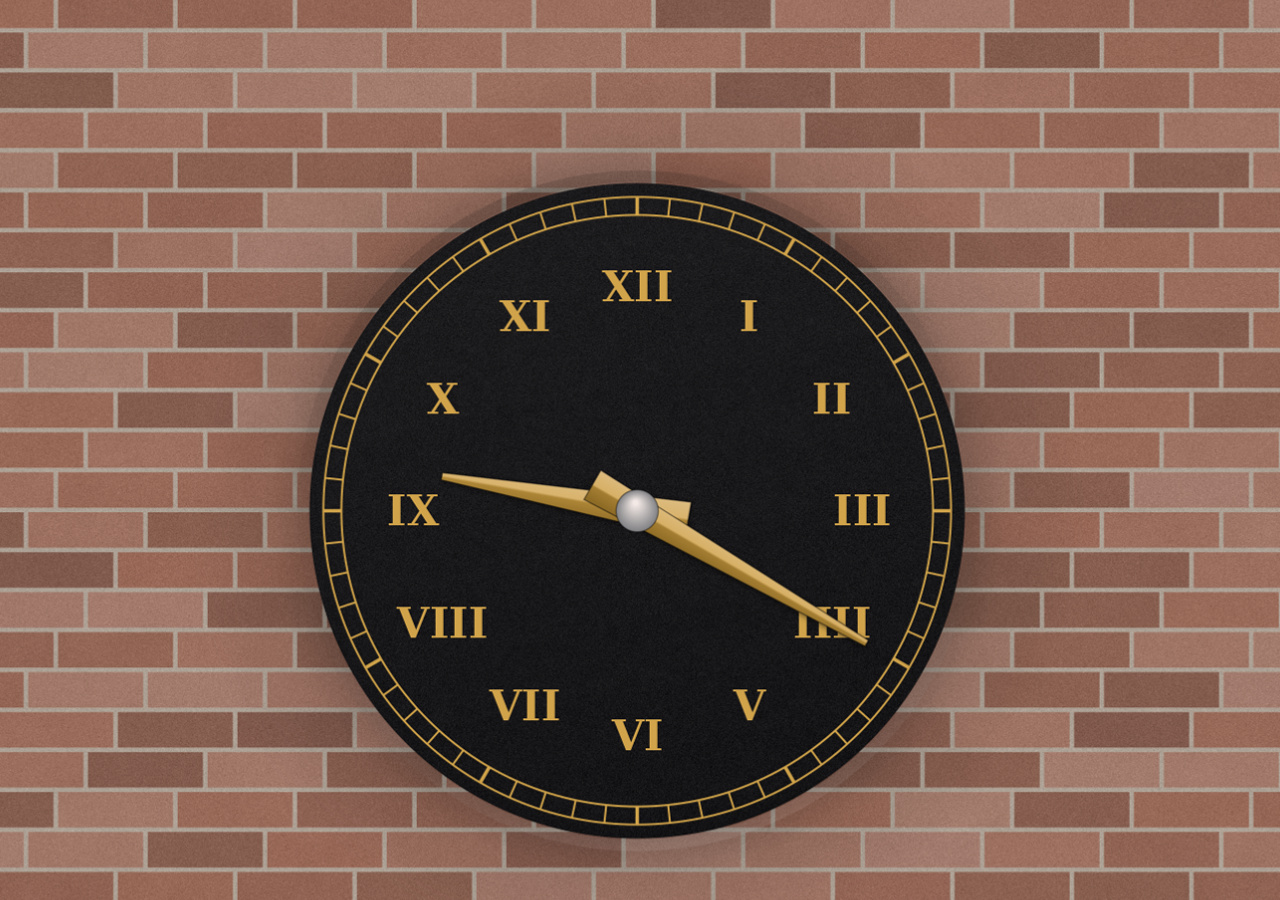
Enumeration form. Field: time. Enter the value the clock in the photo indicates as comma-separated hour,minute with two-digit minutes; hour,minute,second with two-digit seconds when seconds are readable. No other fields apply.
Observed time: 9,20
